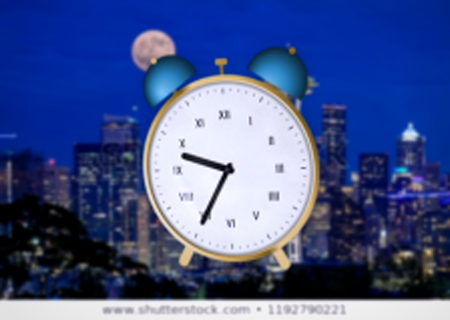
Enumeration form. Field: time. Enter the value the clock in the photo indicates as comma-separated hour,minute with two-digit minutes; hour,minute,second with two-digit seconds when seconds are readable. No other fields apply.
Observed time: 9,35
